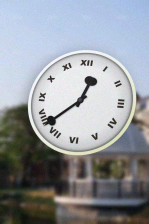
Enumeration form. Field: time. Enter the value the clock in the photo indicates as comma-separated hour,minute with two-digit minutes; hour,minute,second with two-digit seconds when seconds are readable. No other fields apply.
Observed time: 12,38
